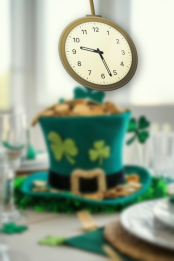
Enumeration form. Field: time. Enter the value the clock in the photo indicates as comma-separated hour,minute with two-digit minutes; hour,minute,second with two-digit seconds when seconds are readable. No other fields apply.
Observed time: 9,27
